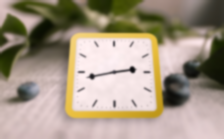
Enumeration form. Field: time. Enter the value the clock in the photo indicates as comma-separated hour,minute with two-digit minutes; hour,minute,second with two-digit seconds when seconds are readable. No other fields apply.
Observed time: 2,43
